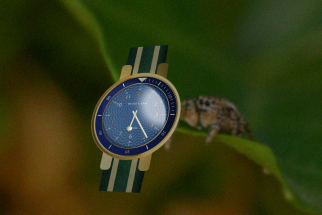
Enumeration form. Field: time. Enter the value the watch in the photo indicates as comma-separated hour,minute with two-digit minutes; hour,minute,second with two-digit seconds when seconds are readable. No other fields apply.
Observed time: 6,24
